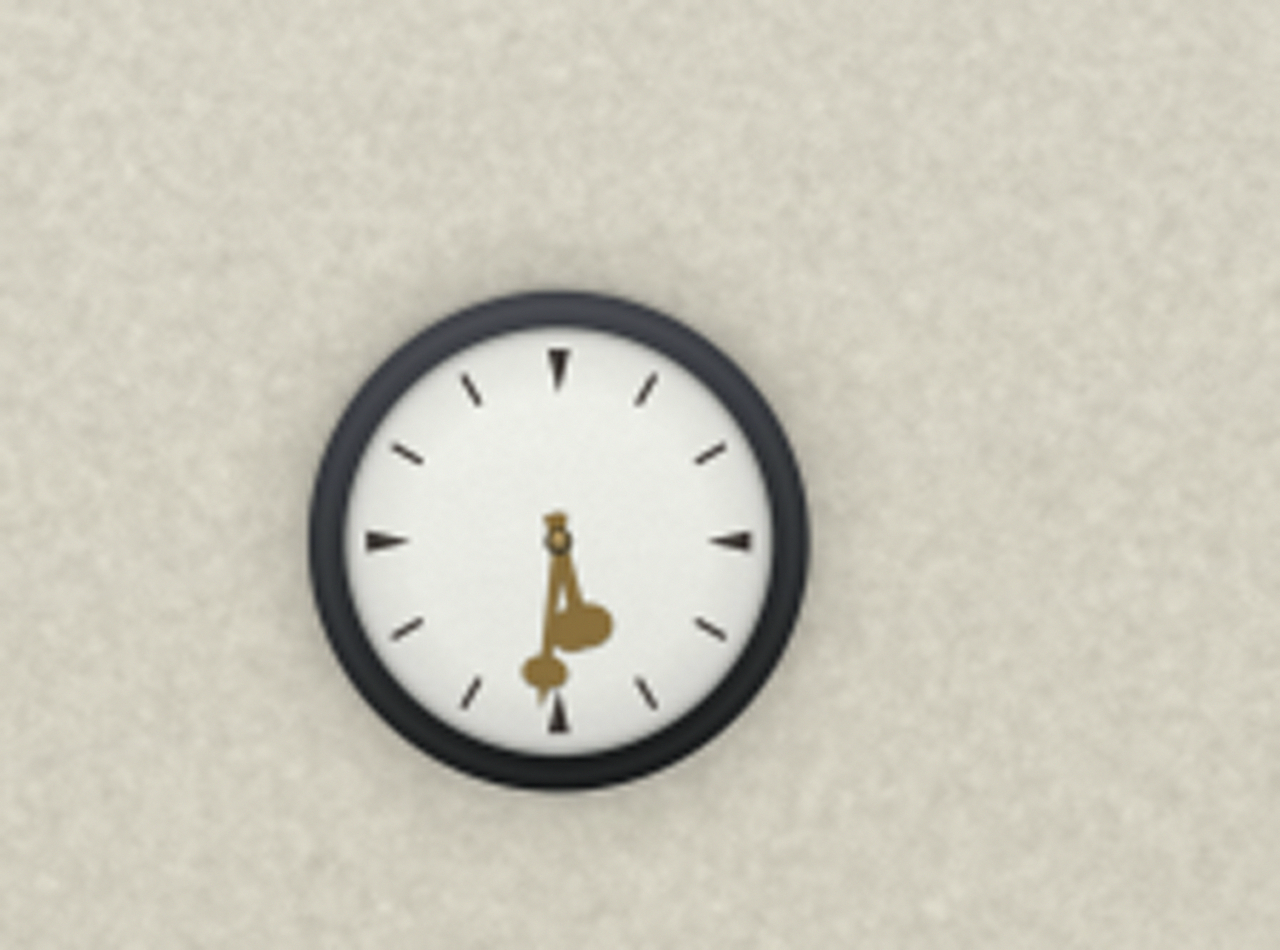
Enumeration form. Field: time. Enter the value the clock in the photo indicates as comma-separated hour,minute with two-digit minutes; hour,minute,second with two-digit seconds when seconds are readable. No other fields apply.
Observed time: 5,31
